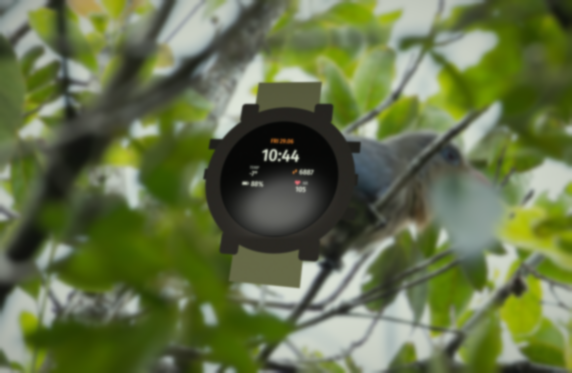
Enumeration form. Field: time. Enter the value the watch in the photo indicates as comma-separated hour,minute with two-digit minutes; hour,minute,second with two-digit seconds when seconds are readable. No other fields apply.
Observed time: 10,44
